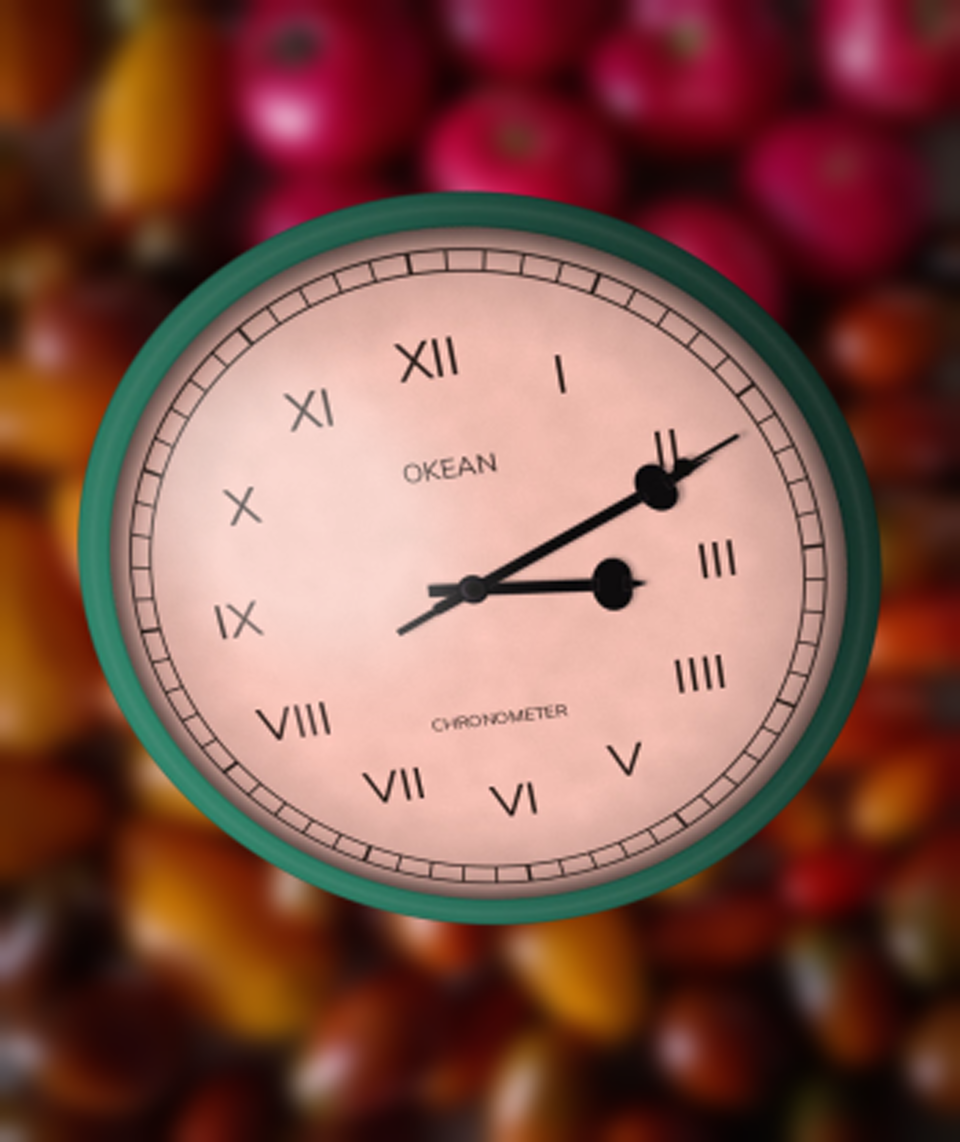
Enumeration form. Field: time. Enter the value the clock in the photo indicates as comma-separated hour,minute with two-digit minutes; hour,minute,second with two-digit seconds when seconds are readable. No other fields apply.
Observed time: 3,11,11
